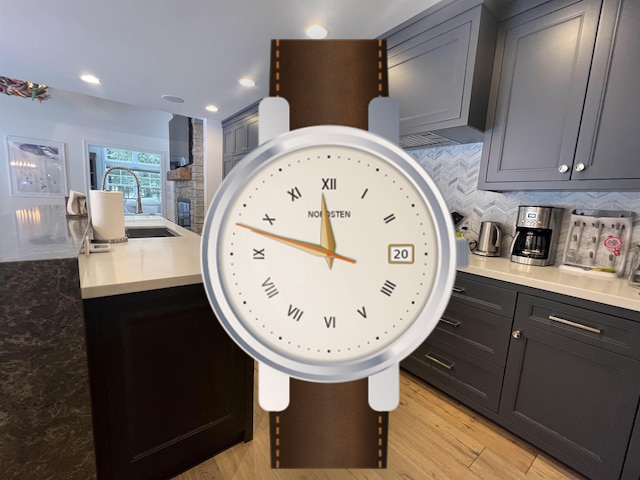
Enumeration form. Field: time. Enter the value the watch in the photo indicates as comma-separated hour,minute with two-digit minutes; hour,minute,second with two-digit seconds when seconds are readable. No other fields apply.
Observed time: 11,47,48
